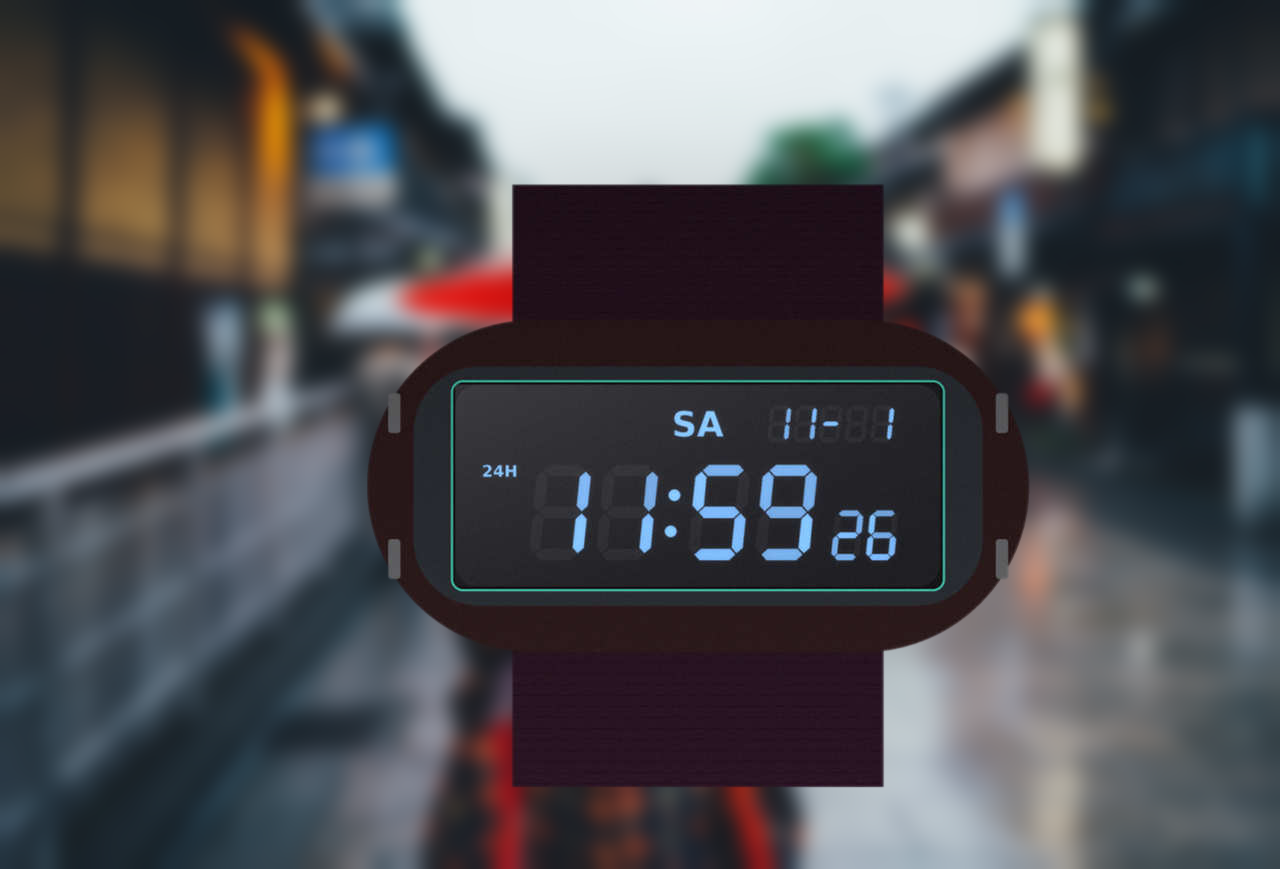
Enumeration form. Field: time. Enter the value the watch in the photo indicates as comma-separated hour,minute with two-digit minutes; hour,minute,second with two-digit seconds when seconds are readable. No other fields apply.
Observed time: 11,59,26
